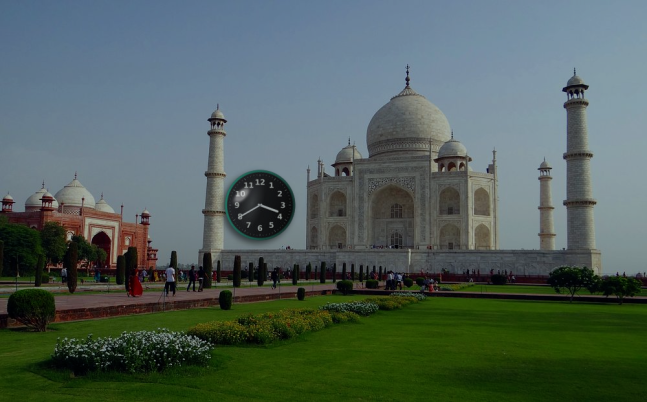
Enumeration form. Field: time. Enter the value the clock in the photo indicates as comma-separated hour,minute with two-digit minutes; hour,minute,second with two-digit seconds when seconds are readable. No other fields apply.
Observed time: 3,40
